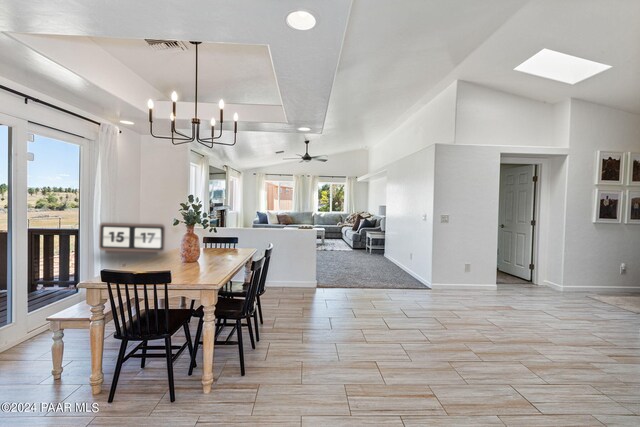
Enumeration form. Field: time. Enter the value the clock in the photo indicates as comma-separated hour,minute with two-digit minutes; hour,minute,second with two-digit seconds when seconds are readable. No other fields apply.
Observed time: 15,17
